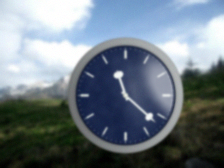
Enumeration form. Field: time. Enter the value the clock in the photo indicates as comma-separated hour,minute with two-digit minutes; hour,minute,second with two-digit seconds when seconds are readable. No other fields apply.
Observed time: 11,22
